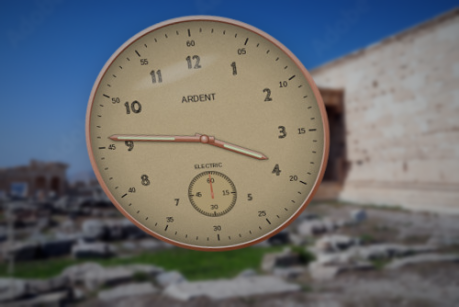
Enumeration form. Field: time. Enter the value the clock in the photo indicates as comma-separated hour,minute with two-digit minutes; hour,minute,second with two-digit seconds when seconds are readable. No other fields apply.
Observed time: 3,46
